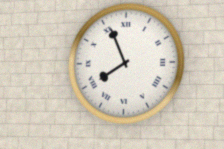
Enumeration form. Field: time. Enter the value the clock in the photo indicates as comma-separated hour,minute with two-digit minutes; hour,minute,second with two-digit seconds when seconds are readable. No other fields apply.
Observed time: 7,56
